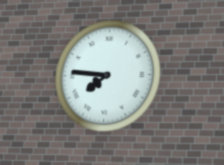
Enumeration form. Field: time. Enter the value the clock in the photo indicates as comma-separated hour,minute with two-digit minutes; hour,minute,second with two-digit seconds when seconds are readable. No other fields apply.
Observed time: 7,46
